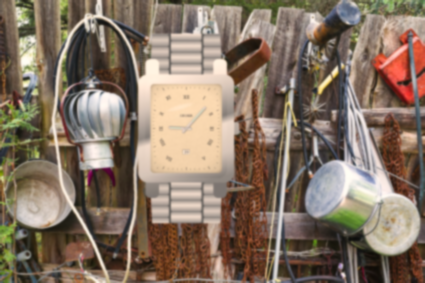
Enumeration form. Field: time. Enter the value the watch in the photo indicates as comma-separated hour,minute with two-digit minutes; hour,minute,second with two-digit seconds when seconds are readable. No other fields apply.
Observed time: 9,07
